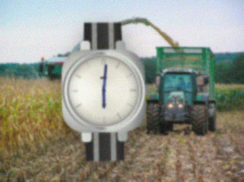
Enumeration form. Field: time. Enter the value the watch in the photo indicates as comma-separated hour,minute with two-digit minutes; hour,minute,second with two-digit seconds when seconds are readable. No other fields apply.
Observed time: 6,01
